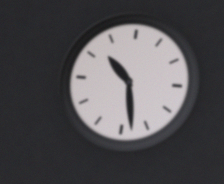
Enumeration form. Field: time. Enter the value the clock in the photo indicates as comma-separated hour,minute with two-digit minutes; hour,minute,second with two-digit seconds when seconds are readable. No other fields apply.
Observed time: 10,28
